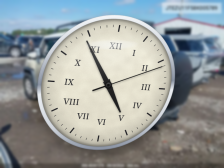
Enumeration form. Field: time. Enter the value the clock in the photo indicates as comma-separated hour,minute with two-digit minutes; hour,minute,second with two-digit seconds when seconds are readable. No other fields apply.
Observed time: 4,54,11
